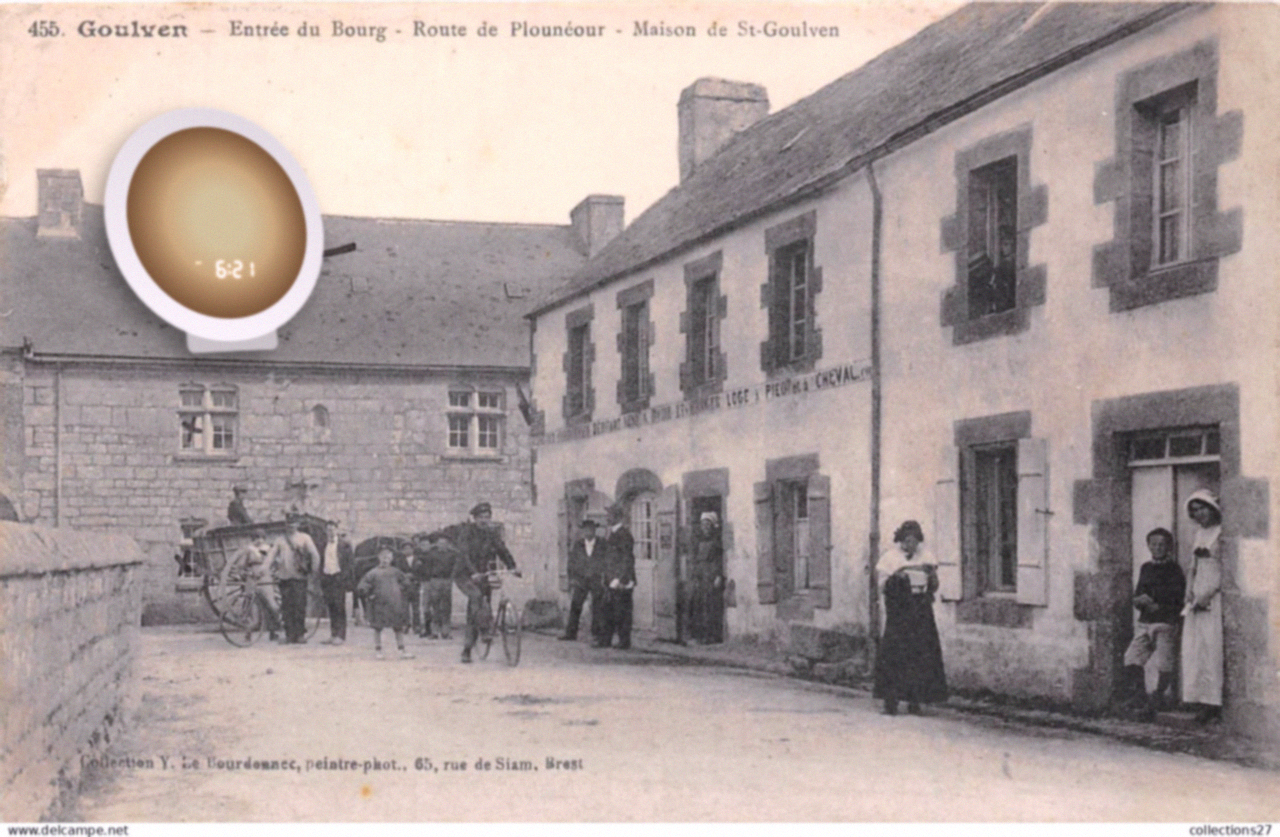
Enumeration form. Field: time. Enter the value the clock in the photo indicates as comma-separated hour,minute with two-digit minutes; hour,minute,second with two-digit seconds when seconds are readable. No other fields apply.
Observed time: 6,21
